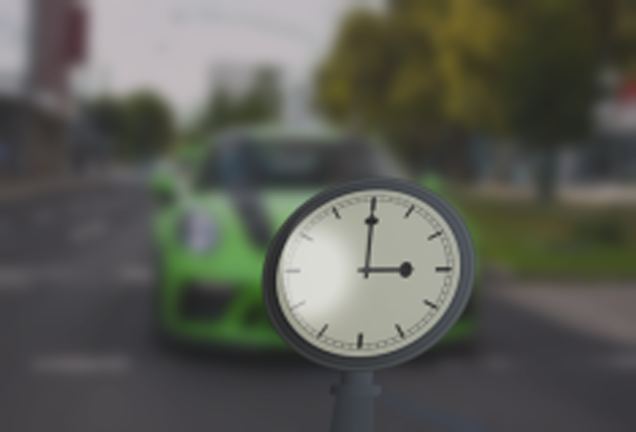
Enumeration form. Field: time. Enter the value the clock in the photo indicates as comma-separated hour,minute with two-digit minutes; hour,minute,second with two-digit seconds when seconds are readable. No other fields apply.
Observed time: 3,00
